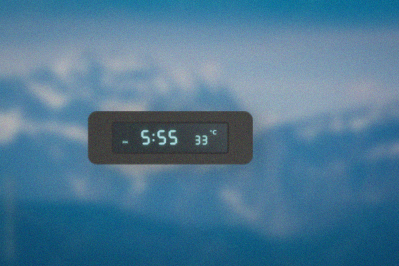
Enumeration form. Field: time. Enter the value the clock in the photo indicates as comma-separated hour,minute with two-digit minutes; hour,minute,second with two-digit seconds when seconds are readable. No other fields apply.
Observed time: 5,55
